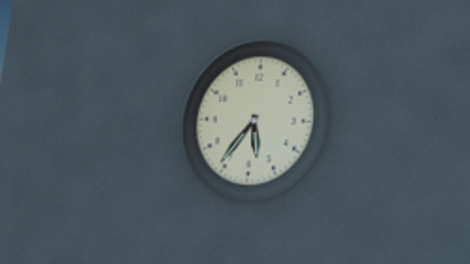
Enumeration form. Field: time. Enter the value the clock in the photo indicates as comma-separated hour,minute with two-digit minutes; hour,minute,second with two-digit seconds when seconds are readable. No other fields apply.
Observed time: 5,36
